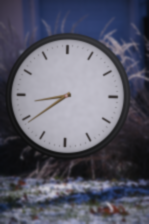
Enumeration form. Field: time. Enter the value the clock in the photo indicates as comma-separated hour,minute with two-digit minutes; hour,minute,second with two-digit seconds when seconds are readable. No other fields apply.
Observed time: 8,39
